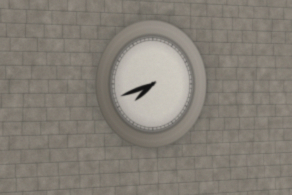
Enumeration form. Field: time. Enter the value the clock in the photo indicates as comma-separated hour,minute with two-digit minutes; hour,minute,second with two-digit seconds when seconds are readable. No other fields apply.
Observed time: 7,42
